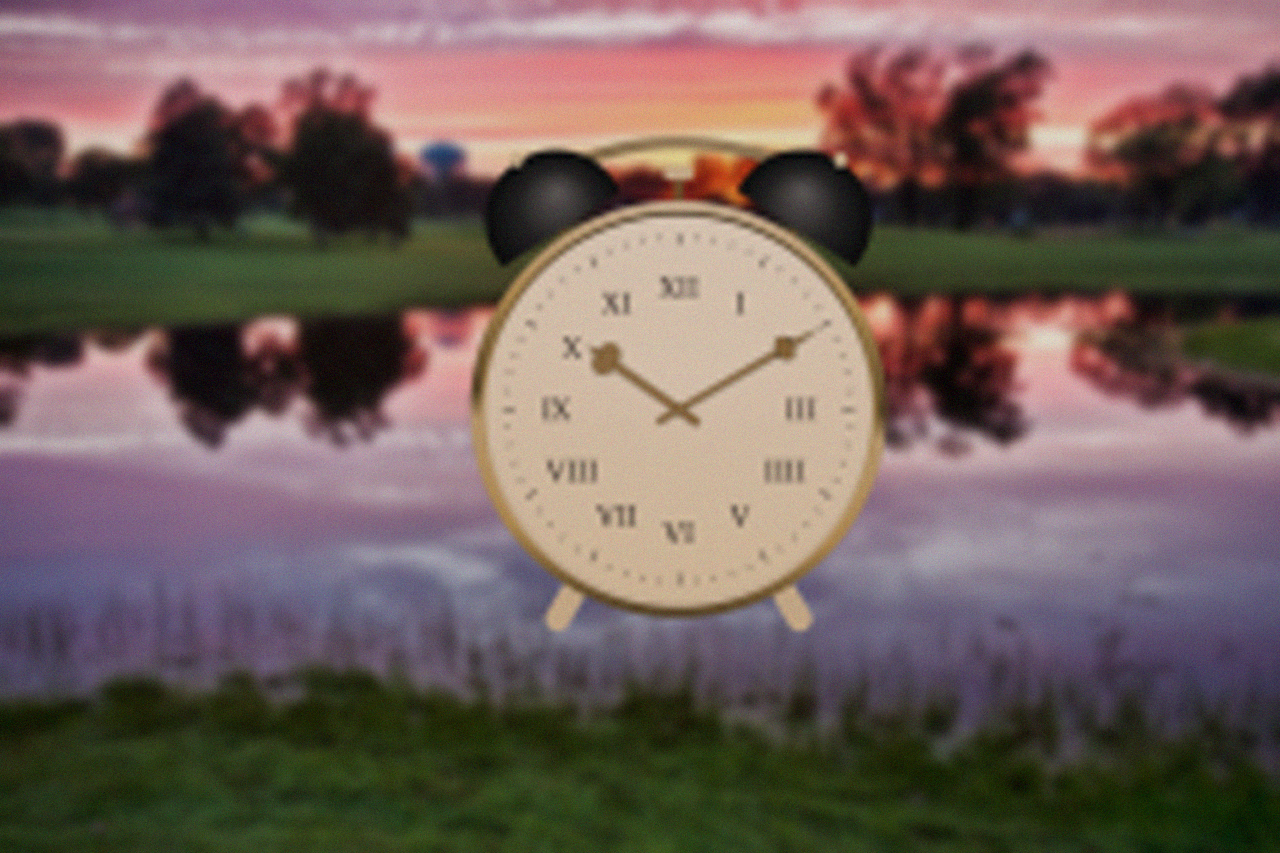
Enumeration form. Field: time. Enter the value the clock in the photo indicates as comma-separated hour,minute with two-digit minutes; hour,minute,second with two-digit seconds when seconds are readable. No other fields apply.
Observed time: 10,10
